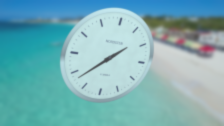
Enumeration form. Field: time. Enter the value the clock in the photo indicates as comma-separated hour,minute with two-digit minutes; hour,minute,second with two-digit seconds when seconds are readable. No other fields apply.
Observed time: 1,38
